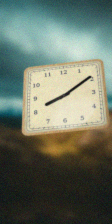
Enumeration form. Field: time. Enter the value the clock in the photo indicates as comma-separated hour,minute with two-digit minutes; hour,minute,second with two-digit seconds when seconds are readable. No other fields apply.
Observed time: 8,09
